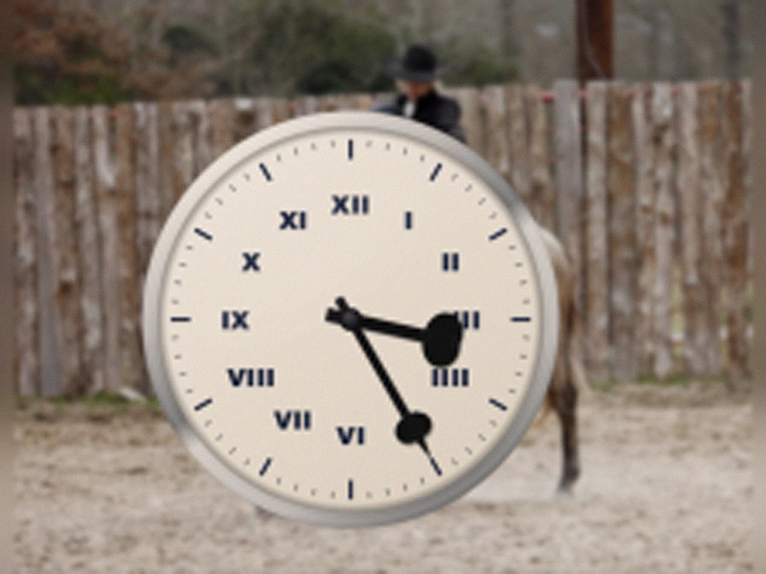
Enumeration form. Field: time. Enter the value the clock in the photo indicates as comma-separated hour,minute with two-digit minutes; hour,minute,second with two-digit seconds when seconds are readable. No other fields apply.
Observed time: 3,25
